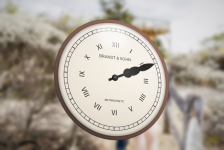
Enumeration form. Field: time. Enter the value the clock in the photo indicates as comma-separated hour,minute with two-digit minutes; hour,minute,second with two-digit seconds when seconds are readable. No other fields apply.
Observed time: 2,11
